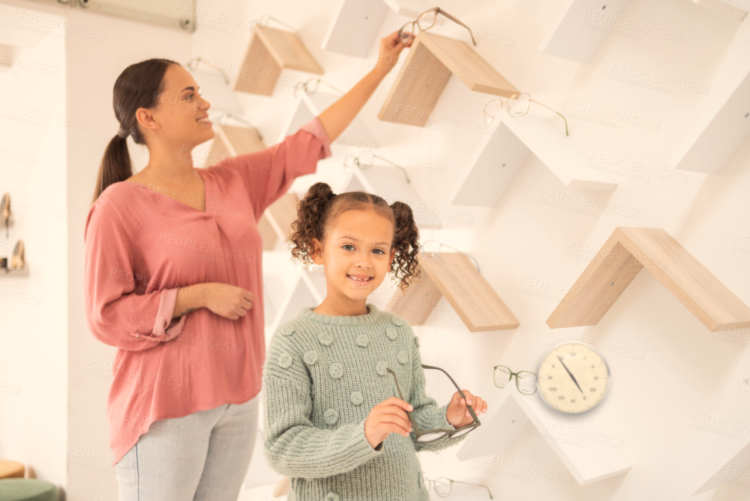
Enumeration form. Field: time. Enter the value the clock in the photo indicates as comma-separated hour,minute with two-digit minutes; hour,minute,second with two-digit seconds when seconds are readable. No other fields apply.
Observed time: 4,54
